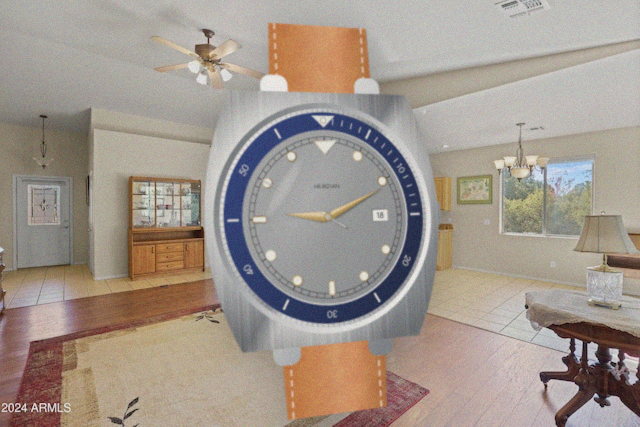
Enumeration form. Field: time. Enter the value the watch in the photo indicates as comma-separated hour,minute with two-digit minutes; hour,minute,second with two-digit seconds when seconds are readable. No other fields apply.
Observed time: 9,10,50
